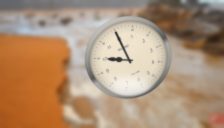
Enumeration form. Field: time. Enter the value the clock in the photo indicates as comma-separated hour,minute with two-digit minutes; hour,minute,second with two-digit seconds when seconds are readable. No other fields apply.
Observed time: 10,00
